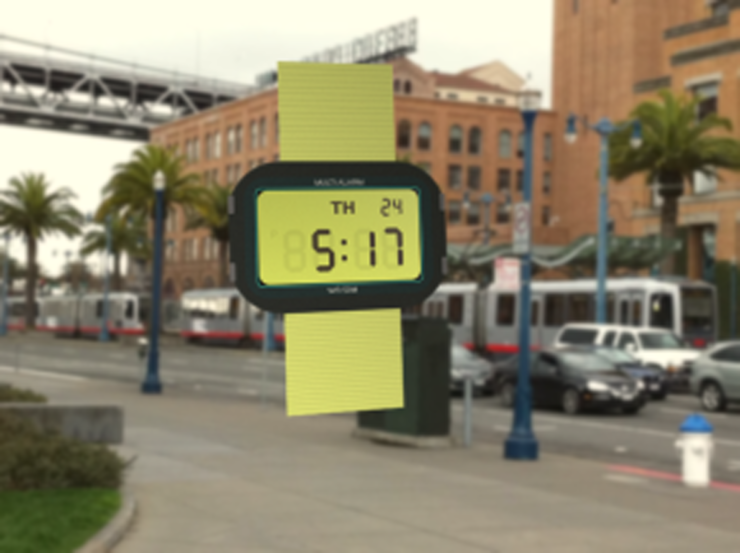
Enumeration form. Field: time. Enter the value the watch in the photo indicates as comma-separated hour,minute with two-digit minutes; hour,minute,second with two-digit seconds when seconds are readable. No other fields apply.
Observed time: 5,17
